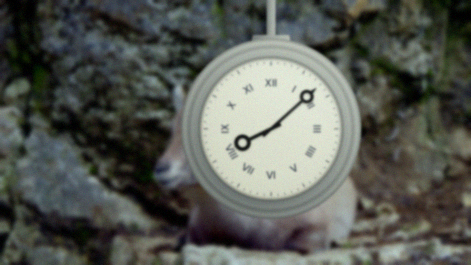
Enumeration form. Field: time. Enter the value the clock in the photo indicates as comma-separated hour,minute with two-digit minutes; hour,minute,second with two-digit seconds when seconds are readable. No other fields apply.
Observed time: 8,08
